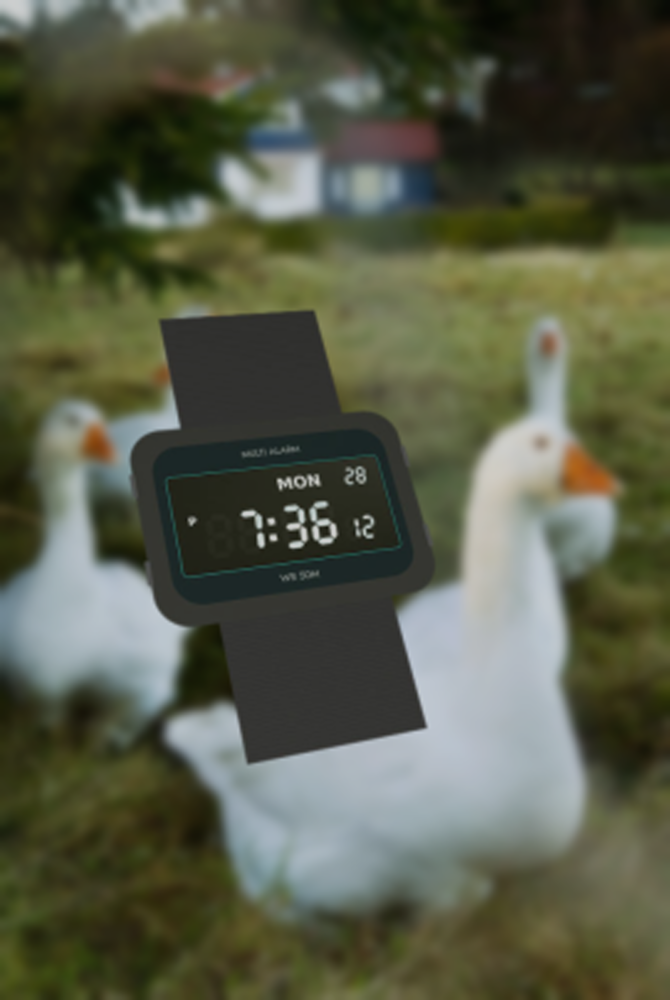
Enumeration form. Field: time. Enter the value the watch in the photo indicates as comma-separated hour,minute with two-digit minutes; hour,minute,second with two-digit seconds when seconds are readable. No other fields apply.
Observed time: 7,36,12
